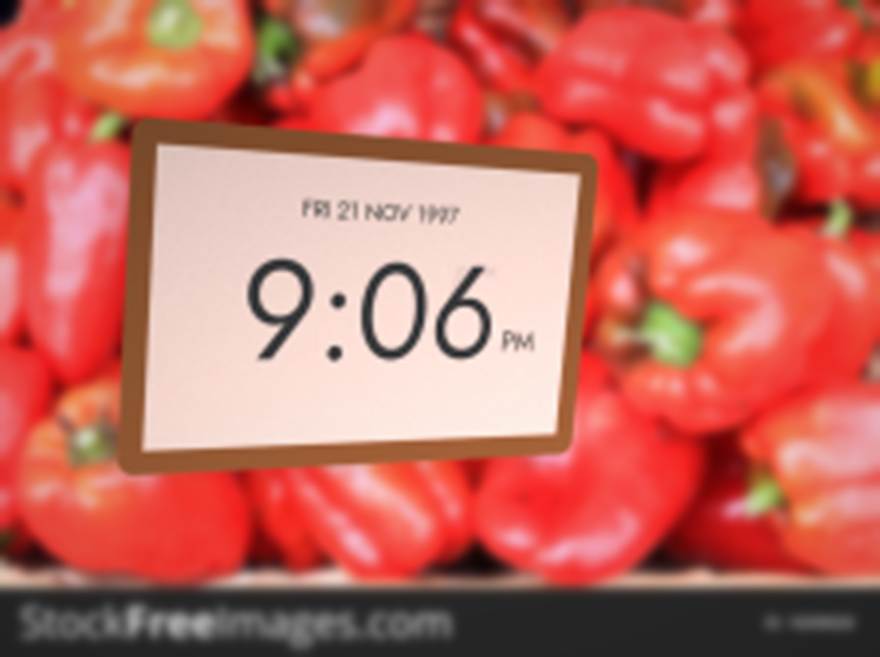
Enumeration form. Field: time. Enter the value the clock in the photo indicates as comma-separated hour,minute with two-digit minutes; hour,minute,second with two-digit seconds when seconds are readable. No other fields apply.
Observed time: 9,06
